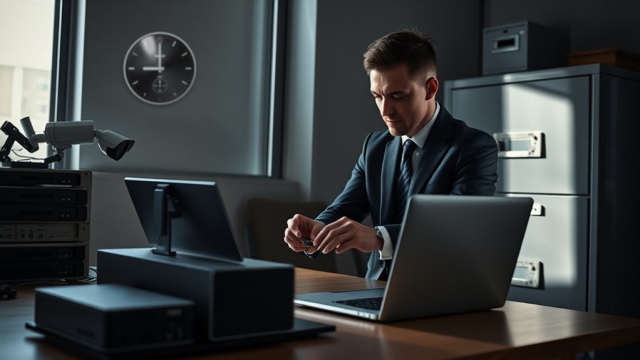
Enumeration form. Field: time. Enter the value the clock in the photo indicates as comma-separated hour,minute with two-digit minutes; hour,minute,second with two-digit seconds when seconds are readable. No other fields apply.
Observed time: 9,00
